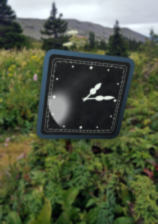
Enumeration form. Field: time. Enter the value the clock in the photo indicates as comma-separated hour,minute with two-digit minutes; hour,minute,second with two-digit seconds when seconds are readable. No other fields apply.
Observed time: 1,14
